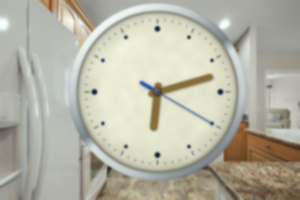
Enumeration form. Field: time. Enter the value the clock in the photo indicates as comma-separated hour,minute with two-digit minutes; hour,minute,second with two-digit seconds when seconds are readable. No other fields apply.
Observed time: 6,12,20
